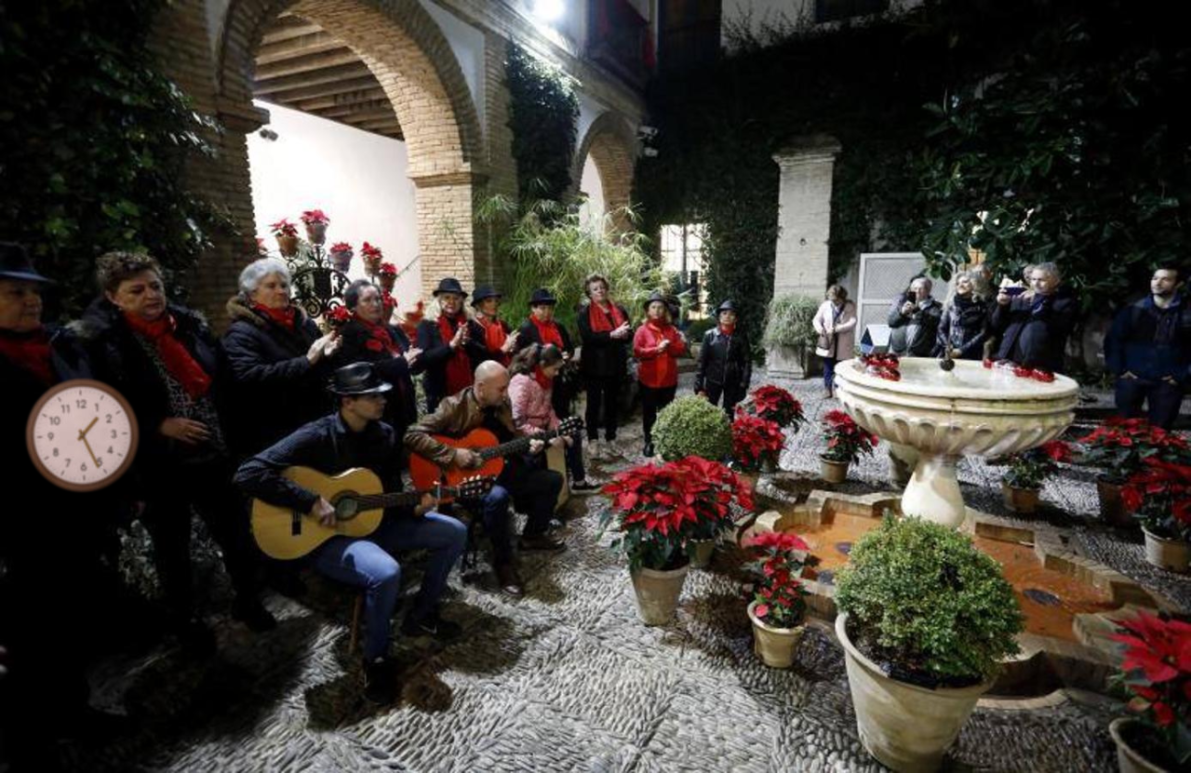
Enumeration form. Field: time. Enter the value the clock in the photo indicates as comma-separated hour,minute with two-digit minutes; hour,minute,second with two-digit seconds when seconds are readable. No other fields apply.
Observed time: 1,26
